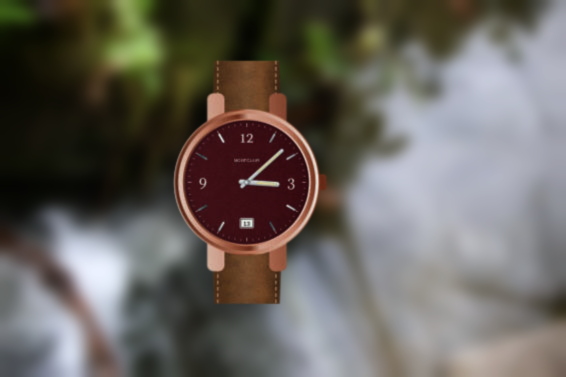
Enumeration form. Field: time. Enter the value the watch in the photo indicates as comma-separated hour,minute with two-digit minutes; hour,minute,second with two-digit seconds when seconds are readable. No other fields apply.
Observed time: 3,08
